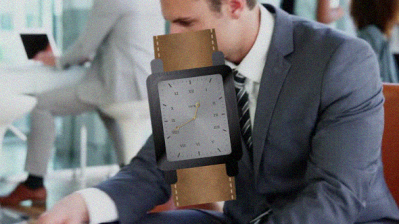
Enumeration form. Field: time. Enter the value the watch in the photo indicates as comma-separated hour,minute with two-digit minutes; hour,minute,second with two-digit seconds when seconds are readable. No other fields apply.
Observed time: 12,41
